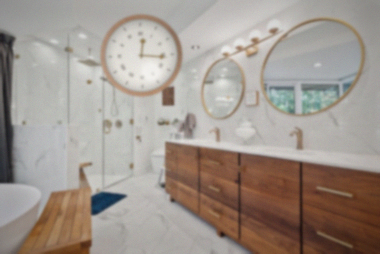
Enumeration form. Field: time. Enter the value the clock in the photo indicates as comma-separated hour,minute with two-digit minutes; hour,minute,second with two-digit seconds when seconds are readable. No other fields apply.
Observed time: 12,16
